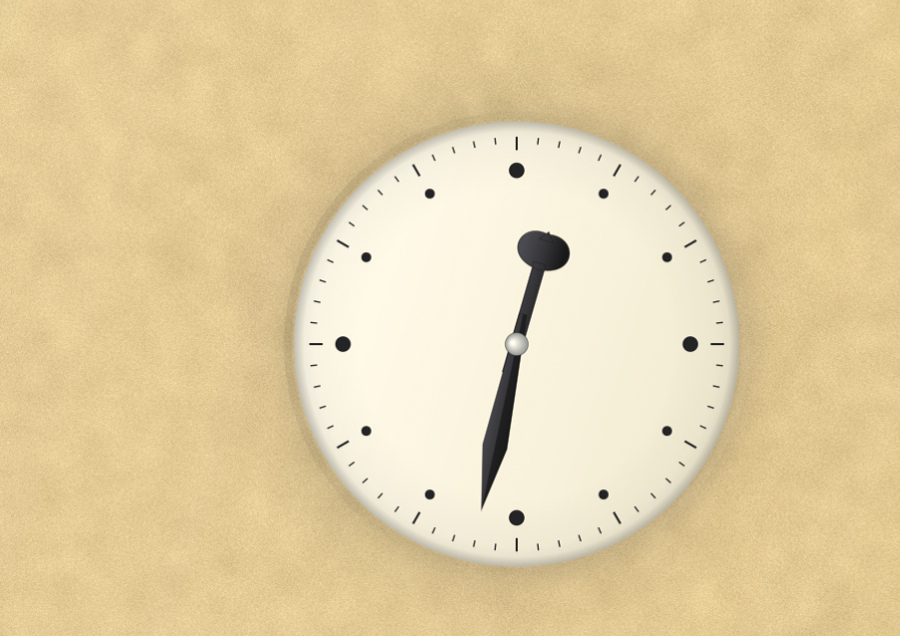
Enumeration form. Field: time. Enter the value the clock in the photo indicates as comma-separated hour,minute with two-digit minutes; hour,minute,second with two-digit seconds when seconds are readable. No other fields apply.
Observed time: 12,32
